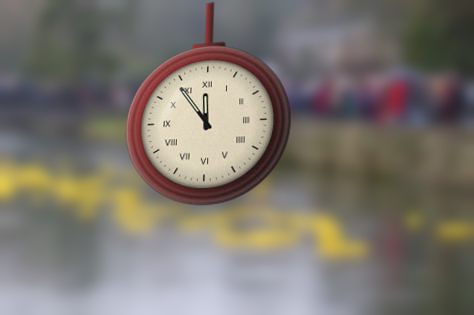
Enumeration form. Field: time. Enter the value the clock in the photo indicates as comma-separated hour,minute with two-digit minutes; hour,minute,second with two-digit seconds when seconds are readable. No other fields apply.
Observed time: 11,54
